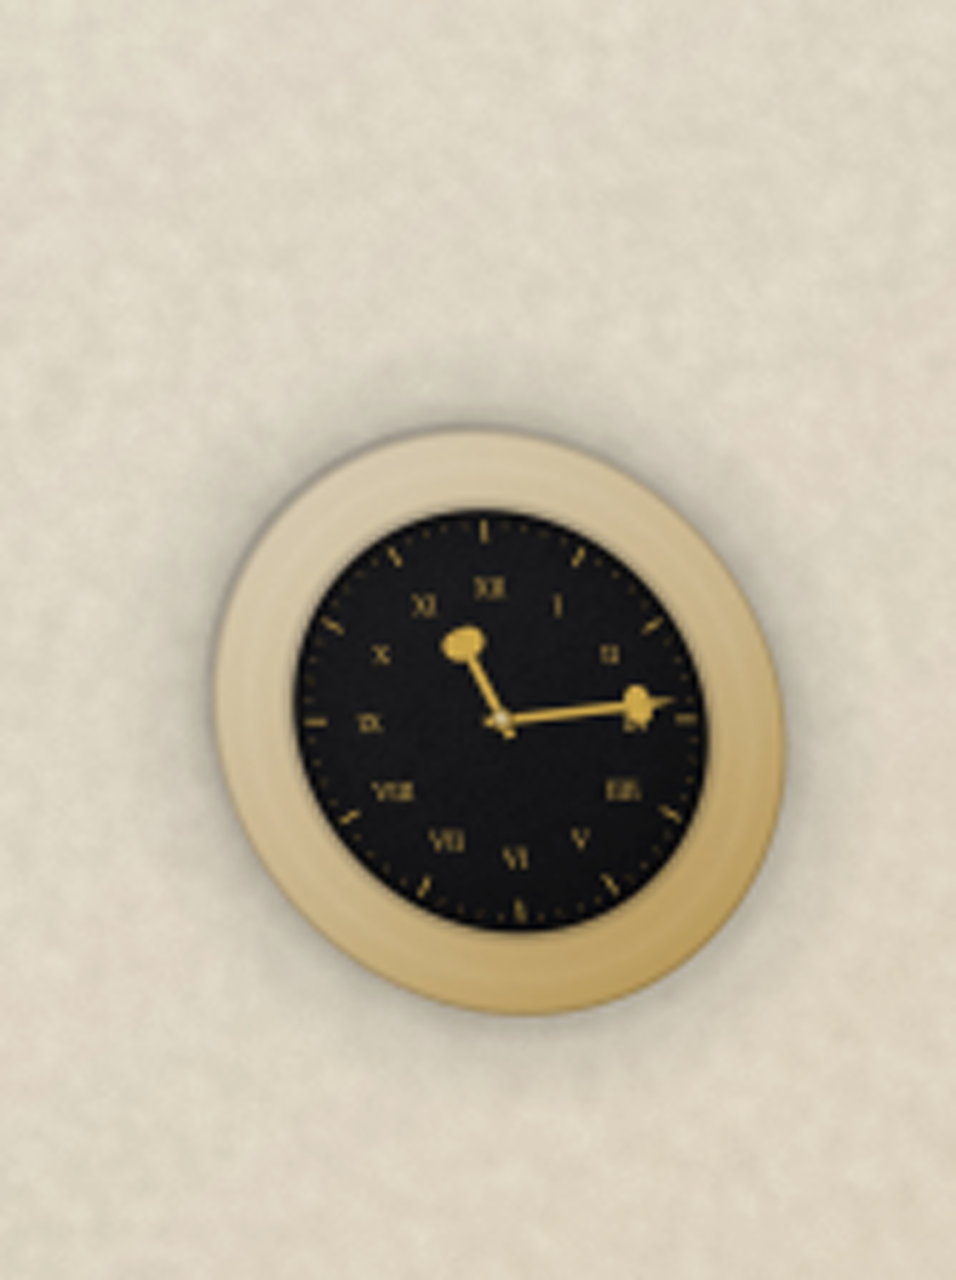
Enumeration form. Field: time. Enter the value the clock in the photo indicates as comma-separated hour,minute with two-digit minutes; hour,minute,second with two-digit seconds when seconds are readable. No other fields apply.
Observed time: 11,14
